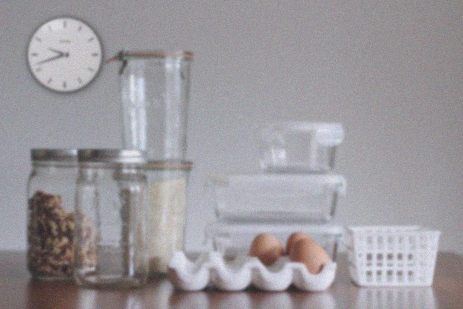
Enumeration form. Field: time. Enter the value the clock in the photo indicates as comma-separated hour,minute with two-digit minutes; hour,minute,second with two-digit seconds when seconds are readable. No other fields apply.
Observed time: 9,42
